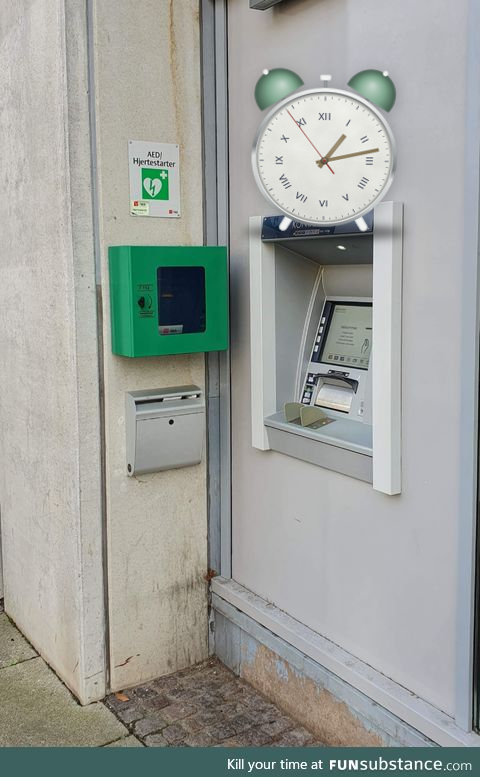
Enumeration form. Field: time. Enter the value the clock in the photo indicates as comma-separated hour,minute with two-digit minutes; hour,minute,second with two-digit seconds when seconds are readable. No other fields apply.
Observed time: 1,12,54
